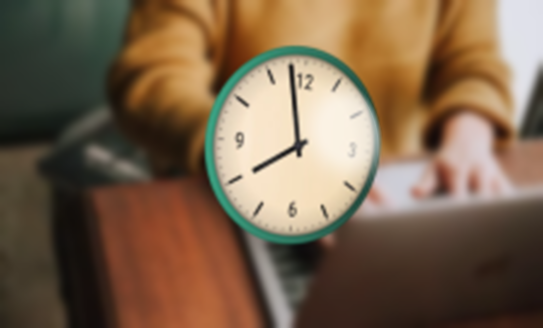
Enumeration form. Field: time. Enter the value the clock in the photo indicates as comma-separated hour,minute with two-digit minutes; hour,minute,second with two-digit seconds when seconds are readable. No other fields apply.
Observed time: 7,58
